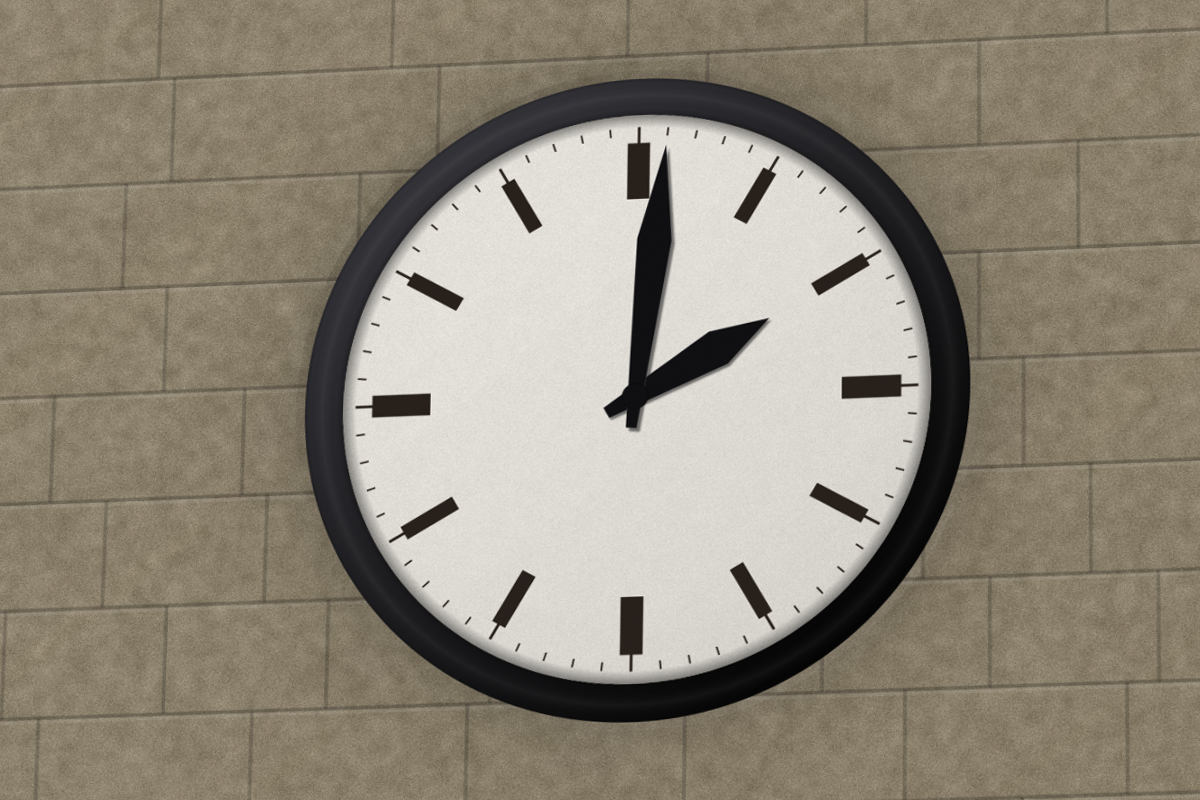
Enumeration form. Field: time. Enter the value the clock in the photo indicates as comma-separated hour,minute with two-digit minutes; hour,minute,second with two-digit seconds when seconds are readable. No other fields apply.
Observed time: 2,01
